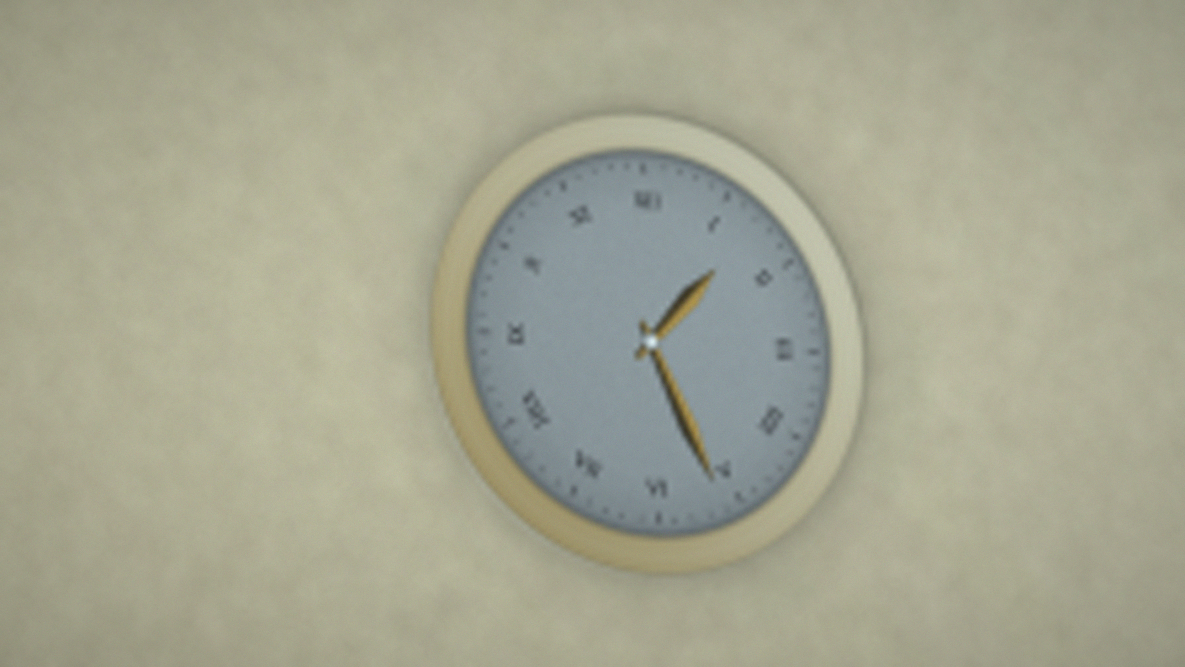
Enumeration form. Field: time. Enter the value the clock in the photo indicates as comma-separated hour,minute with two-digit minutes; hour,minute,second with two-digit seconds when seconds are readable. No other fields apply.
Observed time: 1,26
